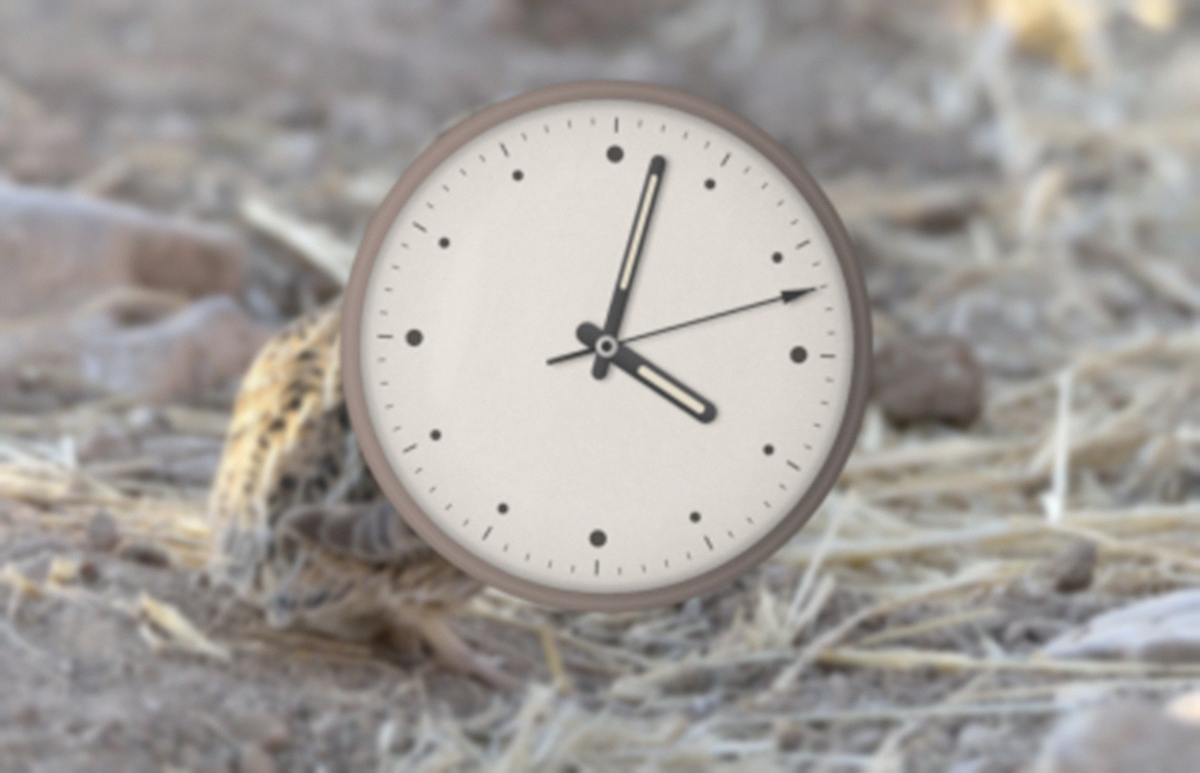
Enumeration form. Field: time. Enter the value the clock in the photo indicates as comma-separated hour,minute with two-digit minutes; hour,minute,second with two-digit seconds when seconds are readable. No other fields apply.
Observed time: 4,02,12
